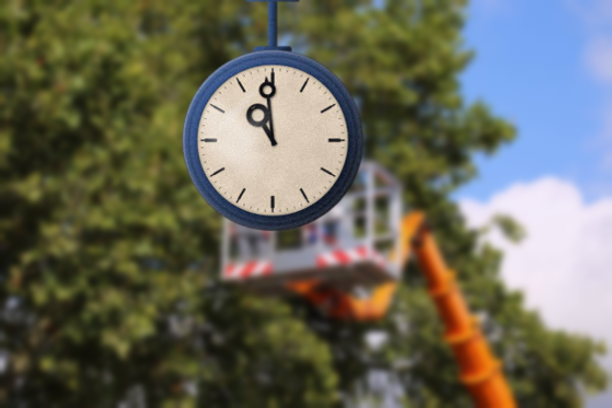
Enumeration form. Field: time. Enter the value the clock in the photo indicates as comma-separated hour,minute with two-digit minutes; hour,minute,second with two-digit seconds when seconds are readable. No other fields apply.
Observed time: 10,59
